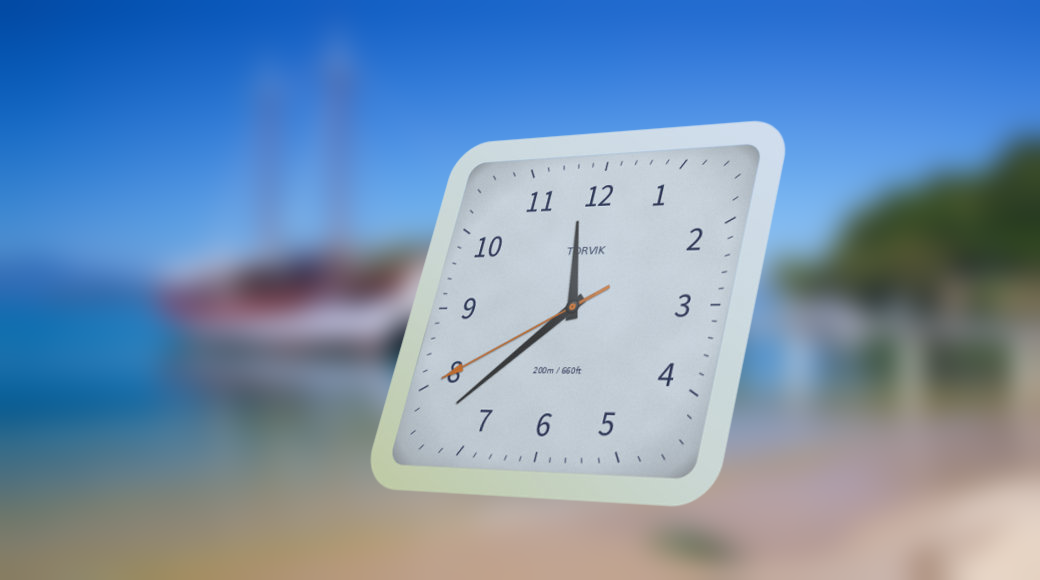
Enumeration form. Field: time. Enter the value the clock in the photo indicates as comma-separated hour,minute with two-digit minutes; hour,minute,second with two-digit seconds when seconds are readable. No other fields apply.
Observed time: 11,37,40
